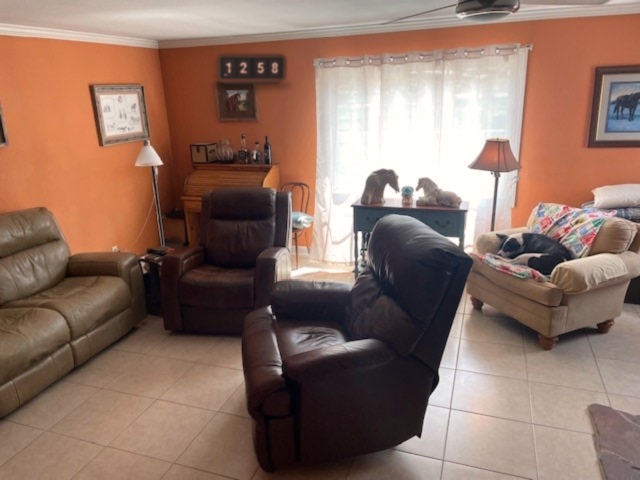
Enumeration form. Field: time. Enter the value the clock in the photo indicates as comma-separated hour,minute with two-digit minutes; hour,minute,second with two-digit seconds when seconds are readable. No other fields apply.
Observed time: 12,58
